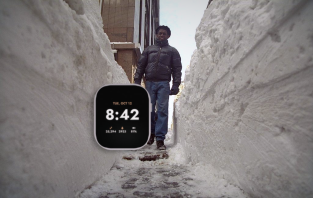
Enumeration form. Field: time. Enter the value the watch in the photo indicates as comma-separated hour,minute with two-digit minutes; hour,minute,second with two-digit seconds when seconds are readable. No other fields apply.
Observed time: 8,42
